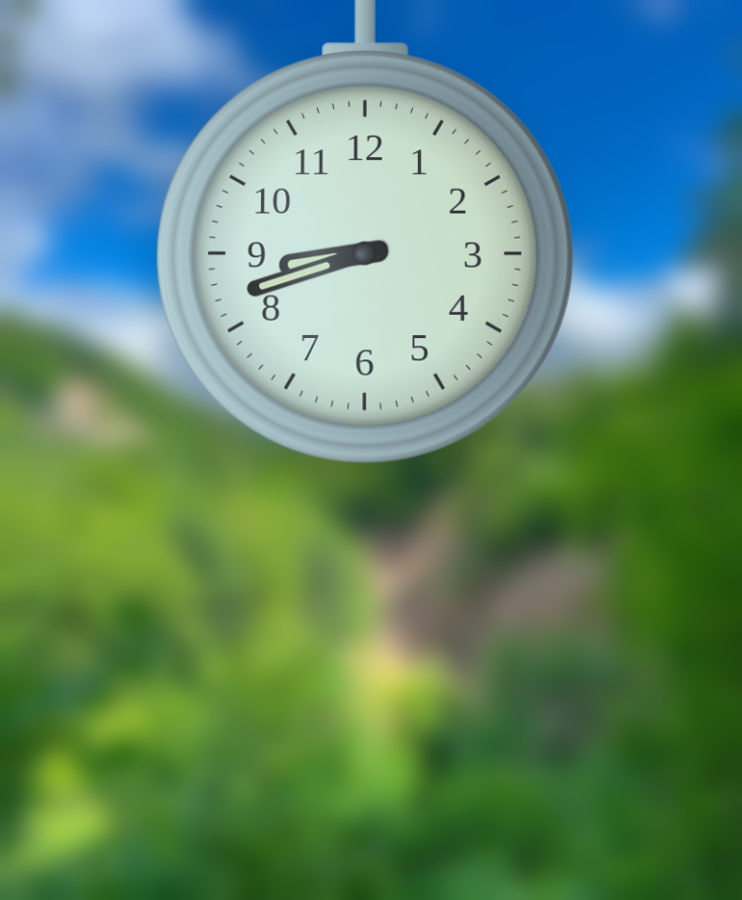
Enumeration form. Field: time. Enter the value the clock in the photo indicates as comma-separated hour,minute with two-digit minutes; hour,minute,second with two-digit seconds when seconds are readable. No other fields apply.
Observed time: 8,42
